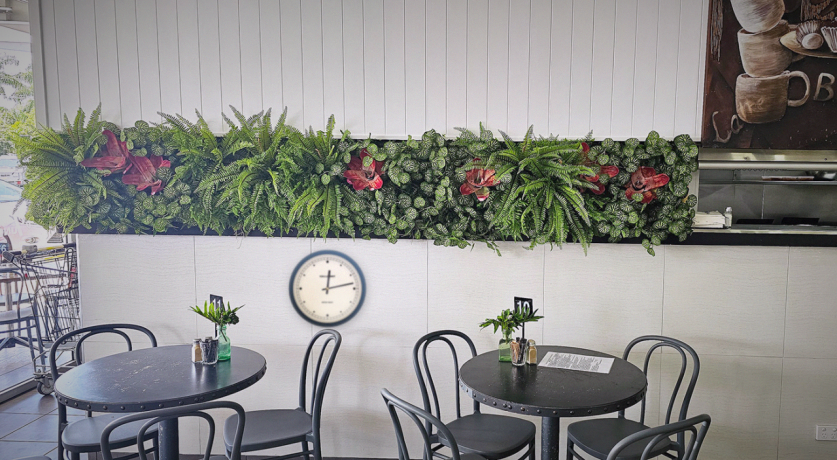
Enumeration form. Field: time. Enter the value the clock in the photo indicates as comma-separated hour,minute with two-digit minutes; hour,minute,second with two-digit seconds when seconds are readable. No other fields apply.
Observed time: 12,13
